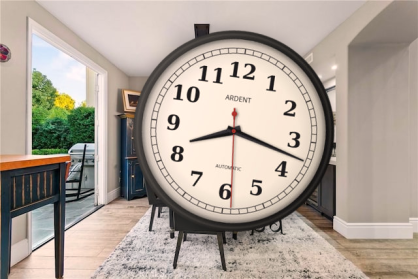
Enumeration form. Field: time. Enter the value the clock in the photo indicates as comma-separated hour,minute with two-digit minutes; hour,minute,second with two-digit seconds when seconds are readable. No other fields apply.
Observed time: 8,17,29
